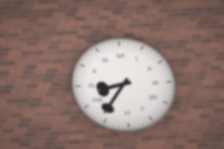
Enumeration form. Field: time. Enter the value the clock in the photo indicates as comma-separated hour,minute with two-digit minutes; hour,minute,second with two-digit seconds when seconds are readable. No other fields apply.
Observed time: 8,36
